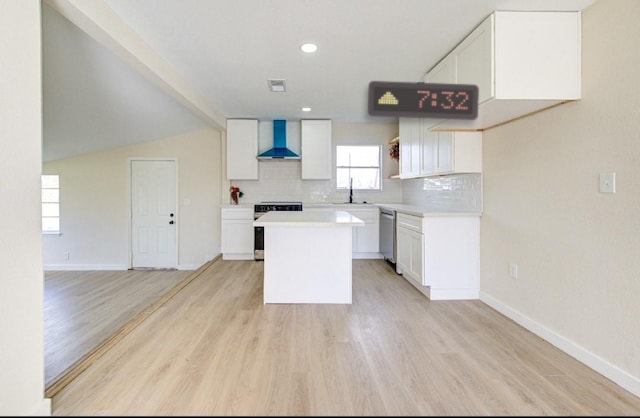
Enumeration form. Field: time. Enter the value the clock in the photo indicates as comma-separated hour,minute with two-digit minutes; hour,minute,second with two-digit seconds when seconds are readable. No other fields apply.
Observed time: 7,32
